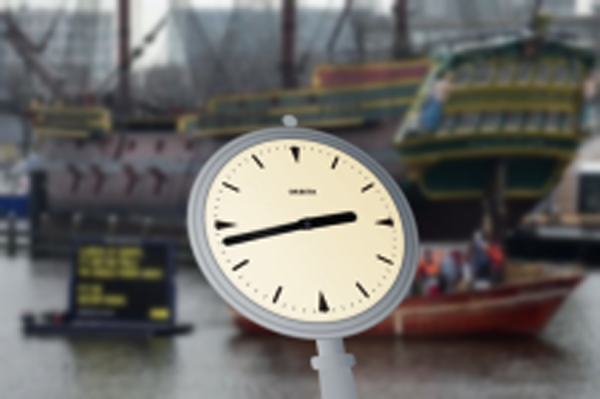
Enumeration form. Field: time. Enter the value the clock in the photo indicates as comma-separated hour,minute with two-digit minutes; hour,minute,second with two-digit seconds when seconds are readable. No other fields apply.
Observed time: 2,43
